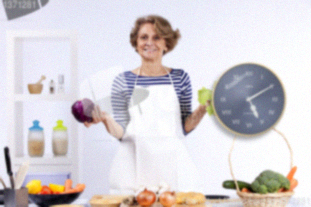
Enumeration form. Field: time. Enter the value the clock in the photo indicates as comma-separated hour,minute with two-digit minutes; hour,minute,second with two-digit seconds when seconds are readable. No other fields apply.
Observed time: 5,10
